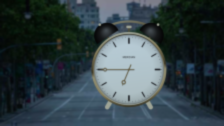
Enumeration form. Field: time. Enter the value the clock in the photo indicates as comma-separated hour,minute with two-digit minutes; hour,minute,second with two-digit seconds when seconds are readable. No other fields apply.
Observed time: 6,45
